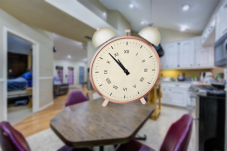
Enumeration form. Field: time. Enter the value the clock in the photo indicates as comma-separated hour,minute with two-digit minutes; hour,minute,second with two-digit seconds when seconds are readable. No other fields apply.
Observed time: 10,53
